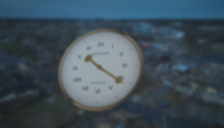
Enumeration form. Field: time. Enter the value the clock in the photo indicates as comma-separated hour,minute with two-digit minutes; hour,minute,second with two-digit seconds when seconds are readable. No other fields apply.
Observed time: 10,21
